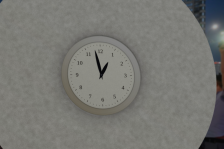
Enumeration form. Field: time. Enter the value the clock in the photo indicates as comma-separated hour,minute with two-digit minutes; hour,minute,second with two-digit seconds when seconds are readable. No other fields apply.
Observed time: 12,58
